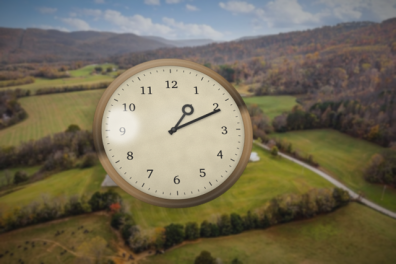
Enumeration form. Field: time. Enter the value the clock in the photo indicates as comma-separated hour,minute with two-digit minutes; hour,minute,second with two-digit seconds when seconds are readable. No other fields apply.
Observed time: 1,11
